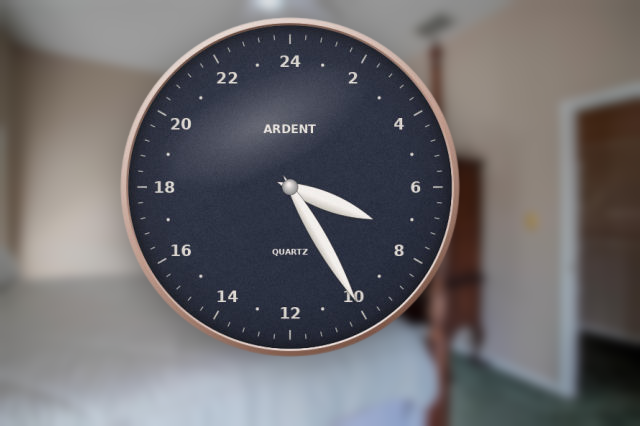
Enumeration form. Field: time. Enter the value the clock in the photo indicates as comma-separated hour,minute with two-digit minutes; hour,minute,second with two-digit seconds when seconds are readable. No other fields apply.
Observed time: 7,25
